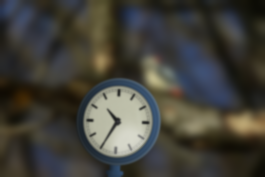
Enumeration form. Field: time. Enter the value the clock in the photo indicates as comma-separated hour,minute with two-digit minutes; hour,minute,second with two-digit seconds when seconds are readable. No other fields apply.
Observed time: 10,35
